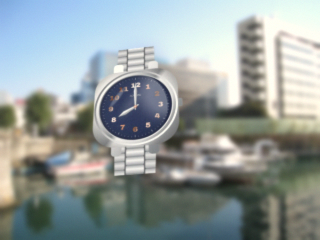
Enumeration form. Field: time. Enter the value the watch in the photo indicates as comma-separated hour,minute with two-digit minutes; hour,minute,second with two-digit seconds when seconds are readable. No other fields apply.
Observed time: 8,00
